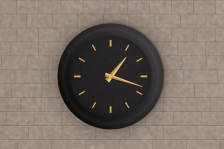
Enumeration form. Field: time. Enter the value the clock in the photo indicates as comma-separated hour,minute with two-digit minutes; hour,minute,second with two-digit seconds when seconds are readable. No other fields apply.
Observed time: 1,18
